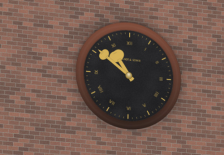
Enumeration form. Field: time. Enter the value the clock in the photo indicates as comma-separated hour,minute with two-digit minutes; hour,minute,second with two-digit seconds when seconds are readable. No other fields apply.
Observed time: 10,51
